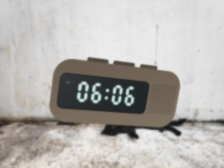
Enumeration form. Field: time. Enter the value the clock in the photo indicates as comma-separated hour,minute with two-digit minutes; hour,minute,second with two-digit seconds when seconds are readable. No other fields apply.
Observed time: 6,06
